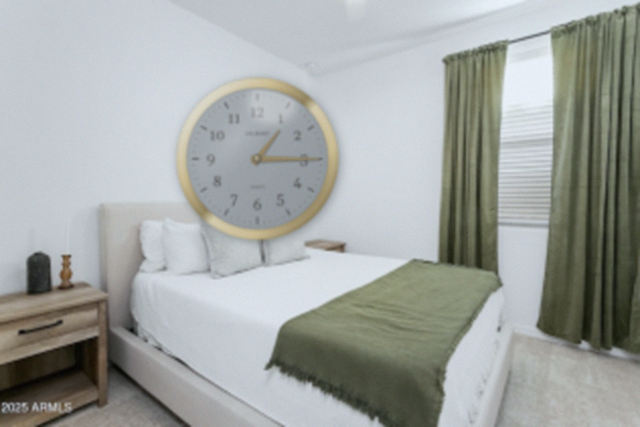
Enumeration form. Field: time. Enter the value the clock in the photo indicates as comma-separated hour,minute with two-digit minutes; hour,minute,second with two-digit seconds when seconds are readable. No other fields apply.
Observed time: 1,15
